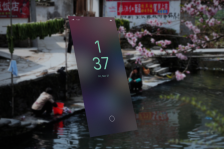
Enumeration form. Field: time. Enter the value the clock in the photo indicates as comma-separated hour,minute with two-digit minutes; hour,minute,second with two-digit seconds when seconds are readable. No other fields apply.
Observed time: 1,37
